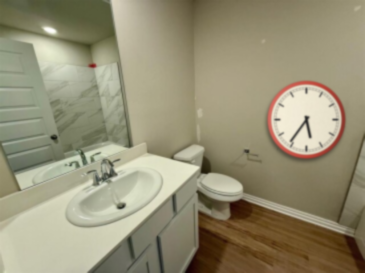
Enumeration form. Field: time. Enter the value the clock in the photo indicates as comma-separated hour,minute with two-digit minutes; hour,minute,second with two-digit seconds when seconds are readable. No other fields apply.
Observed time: 5,36
